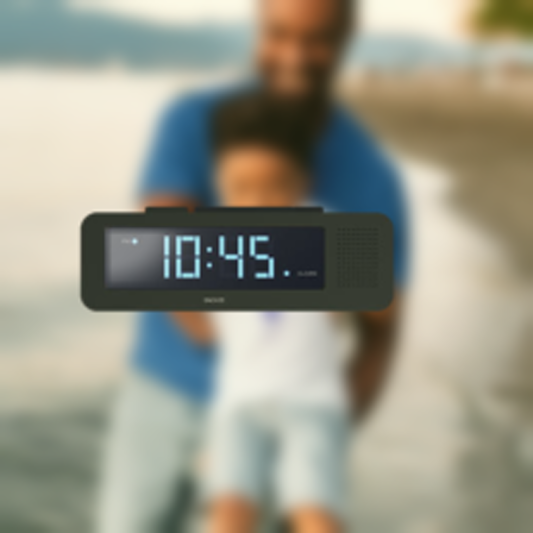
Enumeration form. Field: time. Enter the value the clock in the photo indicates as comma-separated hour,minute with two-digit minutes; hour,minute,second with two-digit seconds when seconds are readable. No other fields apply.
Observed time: 10,45
